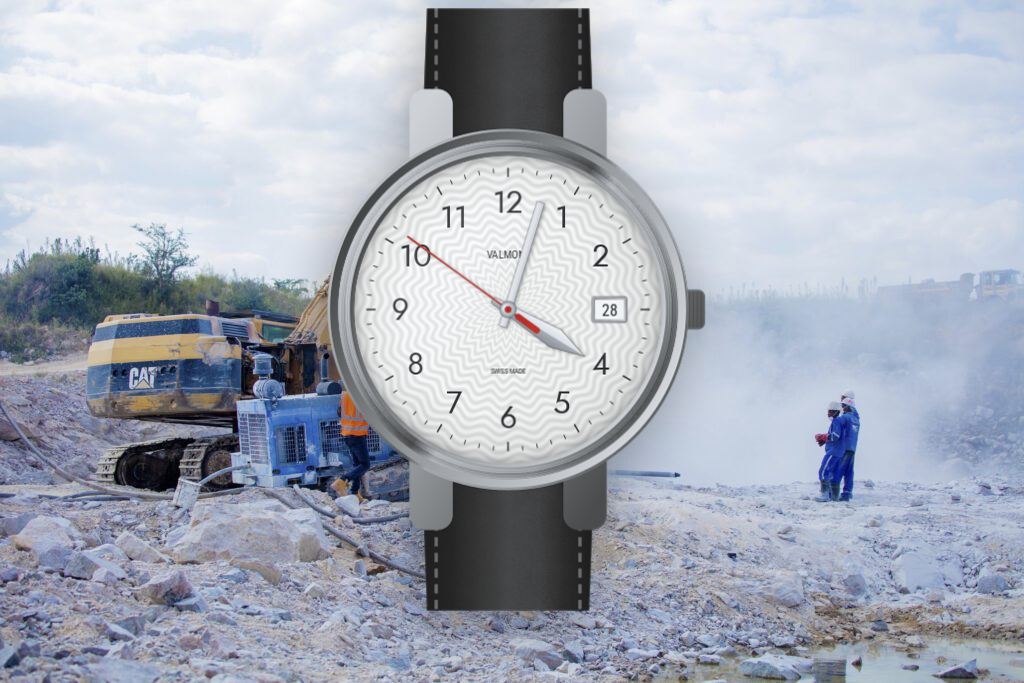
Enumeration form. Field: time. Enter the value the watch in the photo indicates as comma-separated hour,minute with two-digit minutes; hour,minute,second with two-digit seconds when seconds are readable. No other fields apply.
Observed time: 4,02,51
